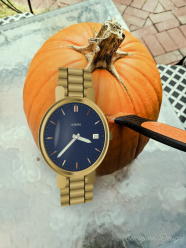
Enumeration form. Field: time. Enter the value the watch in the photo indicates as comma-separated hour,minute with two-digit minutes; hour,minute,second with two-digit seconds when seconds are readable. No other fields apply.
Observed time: 3,38
